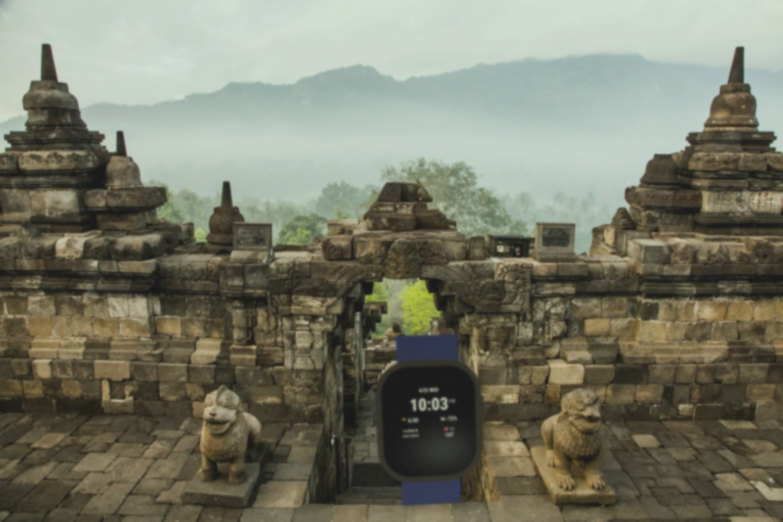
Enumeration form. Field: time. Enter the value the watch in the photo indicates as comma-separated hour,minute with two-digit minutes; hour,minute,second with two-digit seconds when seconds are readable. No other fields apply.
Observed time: 10,03
